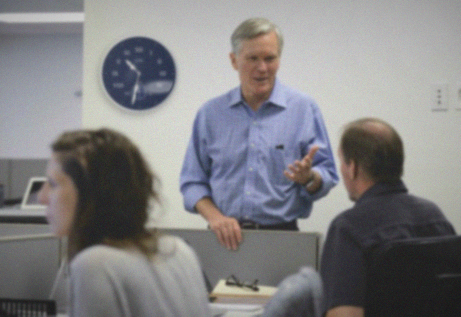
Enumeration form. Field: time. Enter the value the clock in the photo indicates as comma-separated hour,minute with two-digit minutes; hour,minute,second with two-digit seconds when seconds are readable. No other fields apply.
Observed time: 10,32
